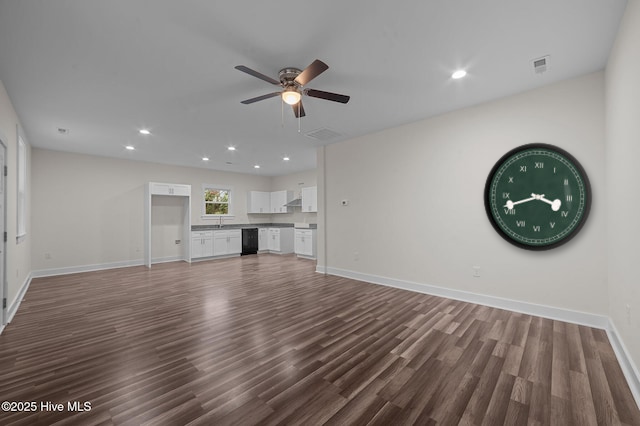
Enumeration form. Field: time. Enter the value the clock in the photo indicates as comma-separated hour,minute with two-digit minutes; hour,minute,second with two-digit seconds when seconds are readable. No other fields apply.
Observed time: 3,42
